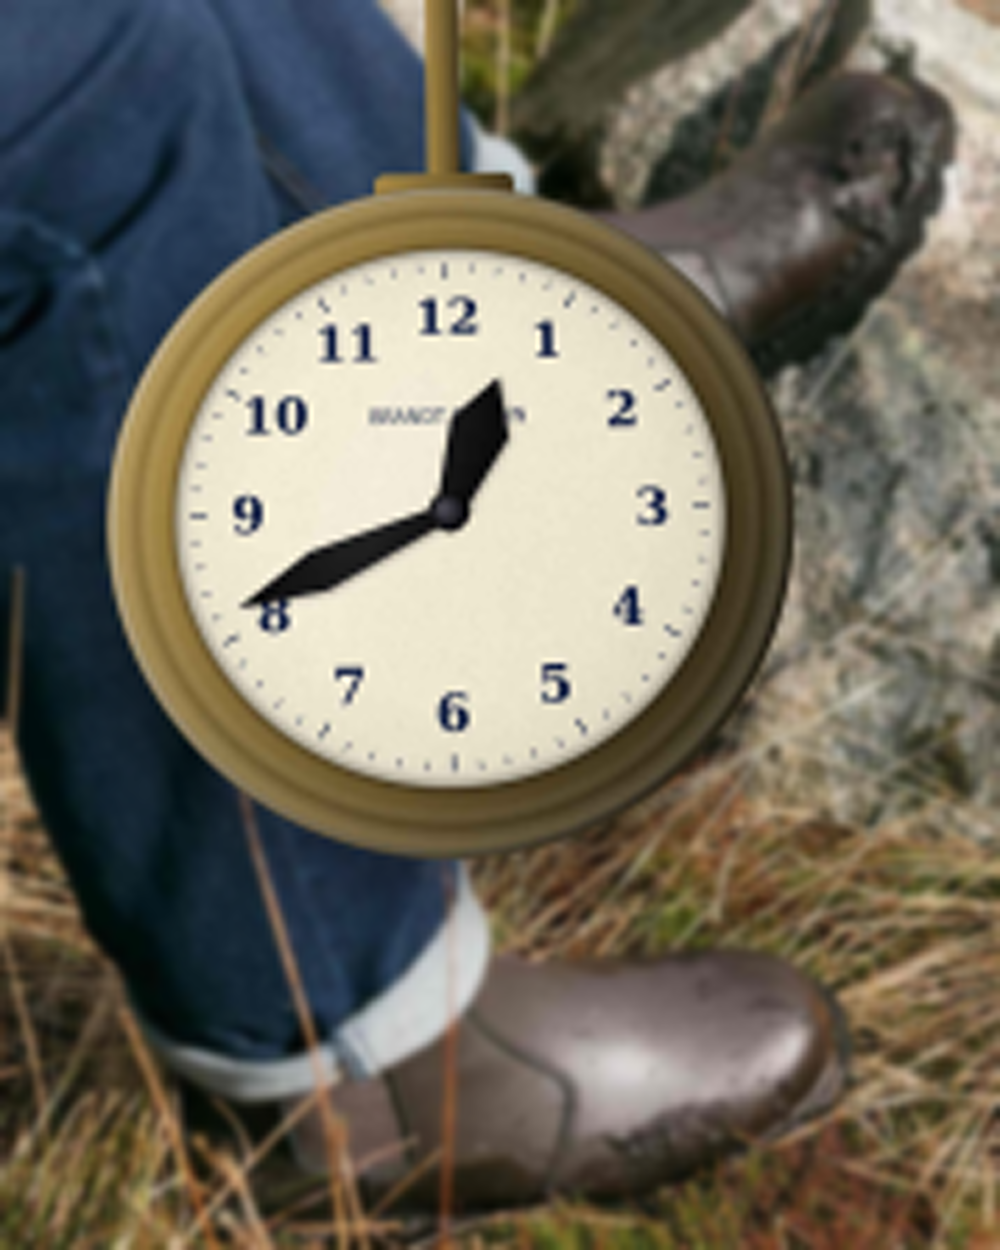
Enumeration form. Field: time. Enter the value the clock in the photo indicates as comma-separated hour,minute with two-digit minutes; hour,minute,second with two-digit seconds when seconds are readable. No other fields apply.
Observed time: 12,41
